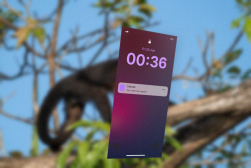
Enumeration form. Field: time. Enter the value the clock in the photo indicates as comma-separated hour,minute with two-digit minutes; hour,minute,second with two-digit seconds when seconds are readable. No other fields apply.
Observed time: 0,36
